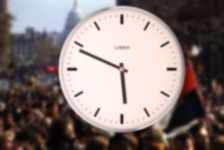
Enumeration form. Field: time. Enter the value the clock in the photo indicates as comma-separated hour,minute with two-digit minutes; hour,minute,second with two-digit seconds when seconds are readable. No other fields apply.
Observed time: 5,49
